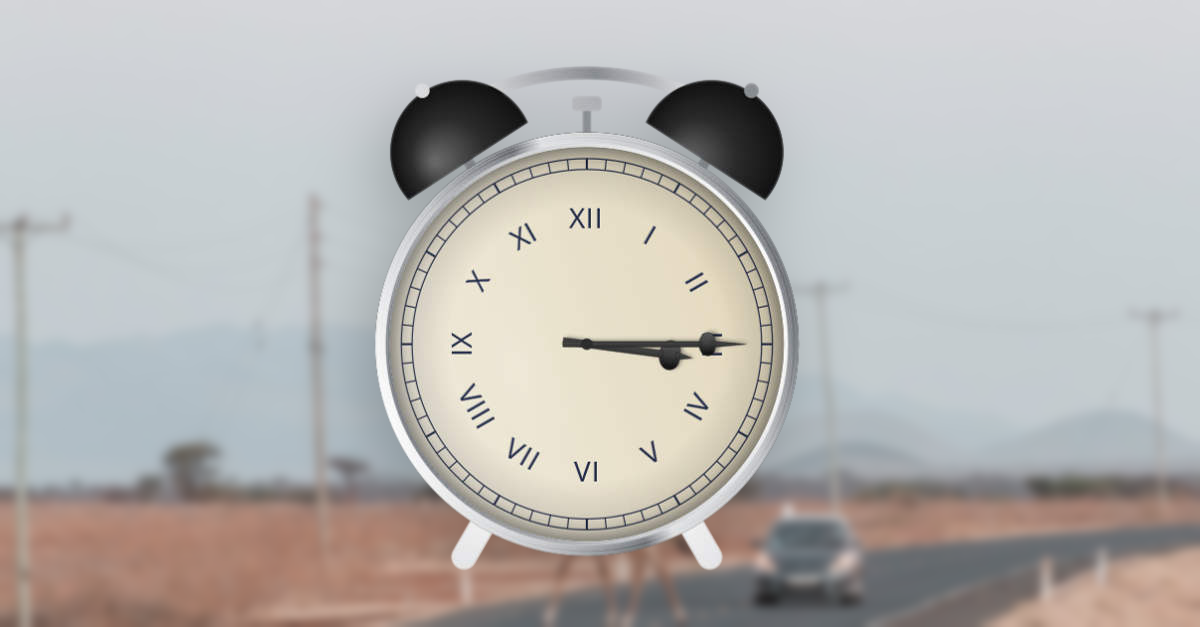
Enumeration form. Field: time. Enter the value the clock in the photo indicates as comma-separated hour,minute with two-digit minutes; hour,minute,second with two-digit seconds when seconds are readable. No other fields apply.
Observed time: 3,15
